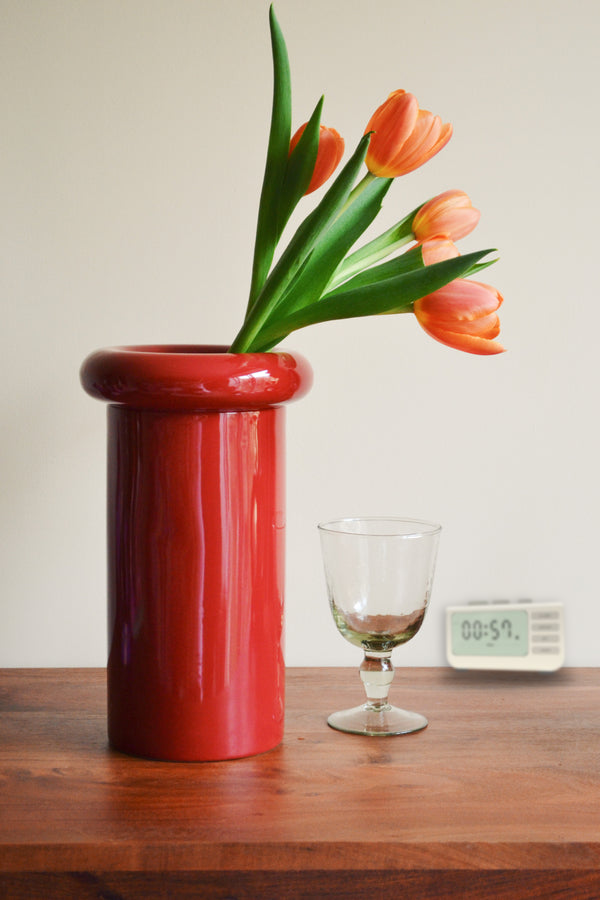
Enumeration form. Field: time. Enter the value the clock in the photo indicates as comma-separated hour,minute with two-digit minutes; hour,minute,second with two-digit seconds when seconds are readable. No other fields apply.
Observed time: 0,57
